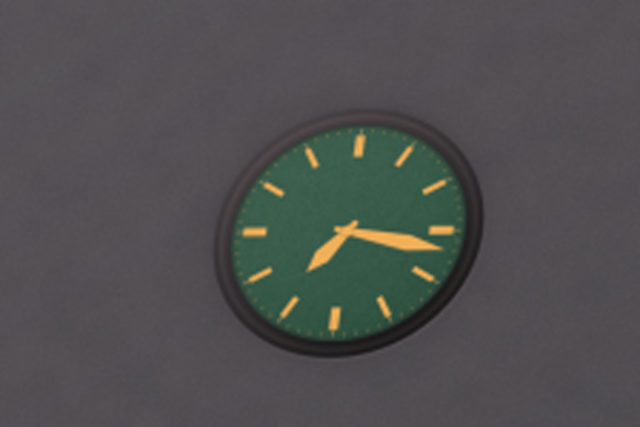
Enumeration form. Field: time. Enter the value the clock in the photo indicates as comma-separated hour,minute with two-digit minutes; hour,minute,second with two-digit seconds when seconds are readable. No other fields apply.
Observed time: 7,17
